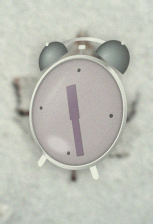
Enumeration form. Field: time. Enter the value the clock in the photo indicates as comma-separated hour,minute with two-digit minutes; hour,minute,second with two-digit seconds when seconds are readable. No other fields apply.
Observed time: 11,27
